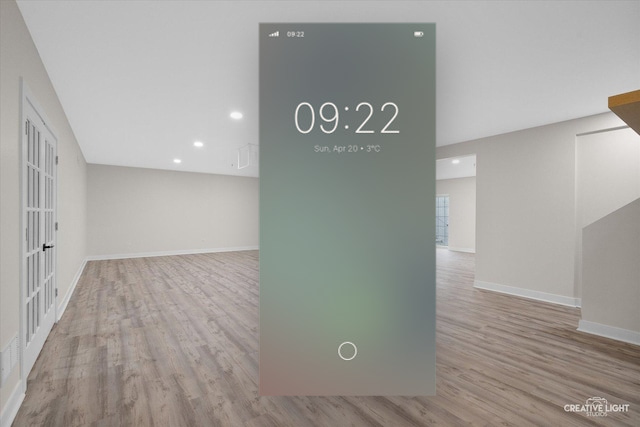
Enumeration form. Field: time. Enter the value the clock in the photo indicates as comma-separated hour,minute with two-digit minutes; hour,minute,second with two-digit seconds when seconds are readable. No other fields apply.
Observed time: 9,22
